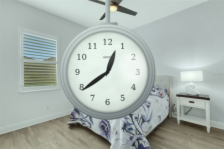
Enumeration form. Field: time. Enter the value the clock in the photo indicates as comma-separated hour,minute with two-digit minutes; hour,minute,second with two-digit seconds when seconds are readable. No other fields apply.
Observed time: 12,39
